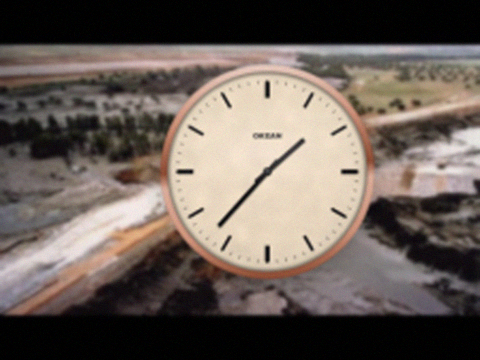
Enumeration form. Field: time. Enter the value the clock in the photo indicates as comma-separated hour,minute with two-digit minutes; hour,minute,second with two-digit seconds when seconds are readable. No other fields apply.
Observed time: 1,37
